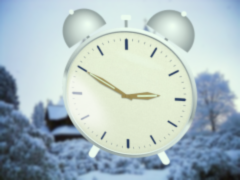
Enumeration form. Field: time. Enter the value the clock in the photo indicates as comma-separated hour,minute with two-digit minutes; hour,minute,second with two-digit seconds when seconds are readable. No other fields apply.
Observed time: 2,50
